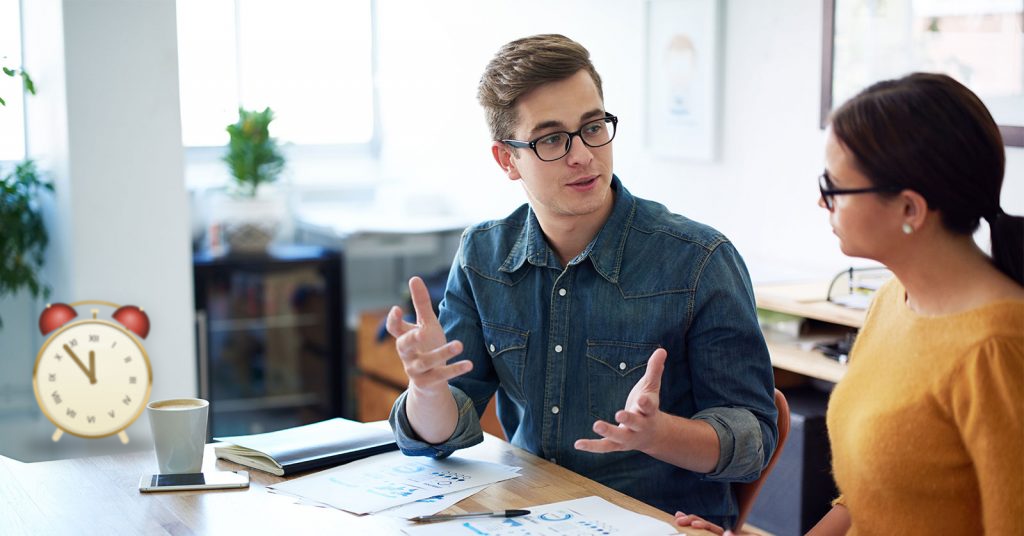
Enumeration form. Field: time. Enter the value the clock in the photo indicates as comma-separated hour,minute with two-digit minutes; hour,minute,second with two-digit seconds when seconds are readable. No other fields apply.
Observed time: 11,53
